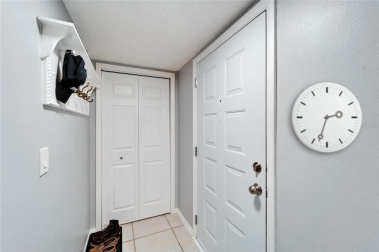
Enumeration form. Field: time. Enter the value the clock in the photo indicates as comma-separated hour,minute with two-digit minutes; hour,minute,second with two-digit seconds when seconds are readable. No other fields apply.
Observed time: 2,33
